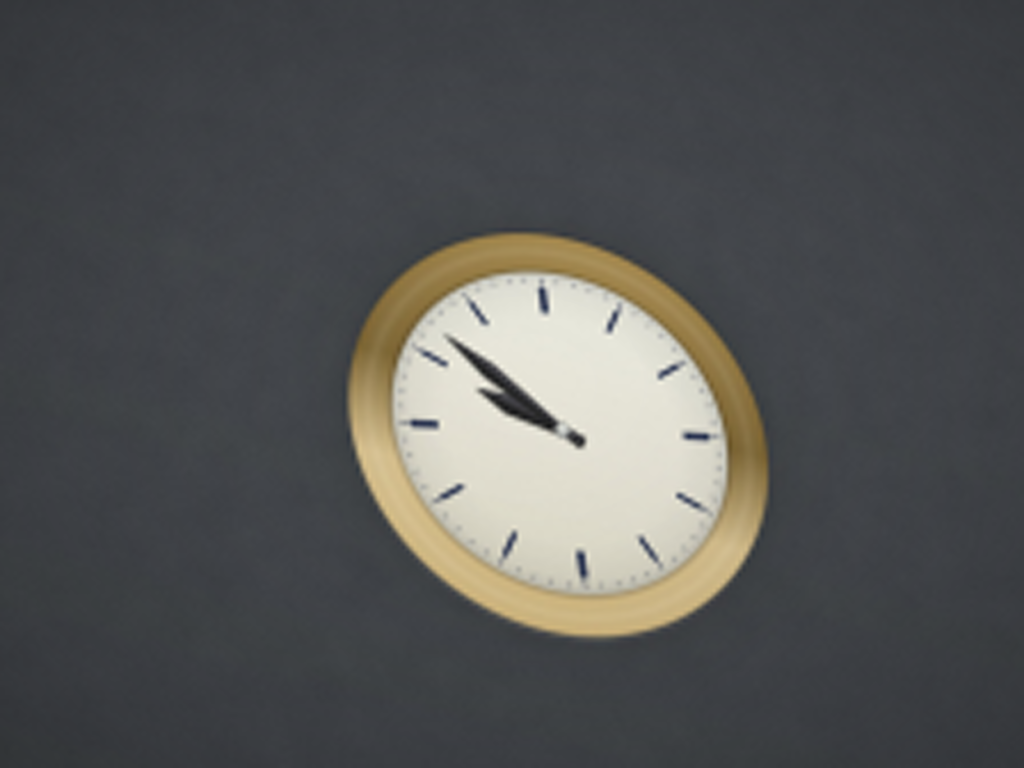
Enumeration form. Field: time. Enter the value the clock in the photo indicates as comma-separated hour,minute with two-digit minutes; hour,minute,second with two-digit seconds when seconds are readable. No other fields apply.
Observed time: 9,52
